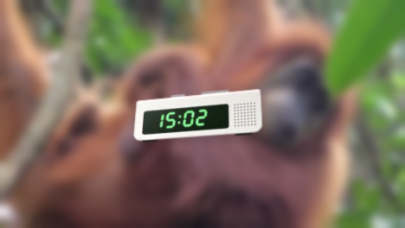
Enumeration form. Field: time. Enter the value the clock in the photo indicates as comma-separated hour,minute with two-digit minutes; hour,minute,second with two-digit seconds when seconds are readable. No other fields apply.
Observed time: 15,02
